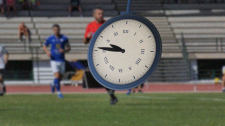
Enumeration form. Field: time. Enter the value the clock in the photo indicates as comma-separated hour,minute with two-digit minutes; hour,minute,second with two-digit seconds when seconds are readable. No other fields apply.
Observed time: 9,46
